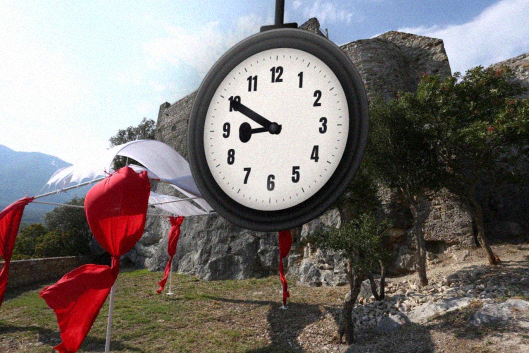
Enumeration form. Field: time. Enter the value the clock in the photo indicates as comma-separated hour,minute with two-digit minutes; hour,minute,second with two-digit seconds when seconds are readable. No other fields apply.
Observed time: 8,50
